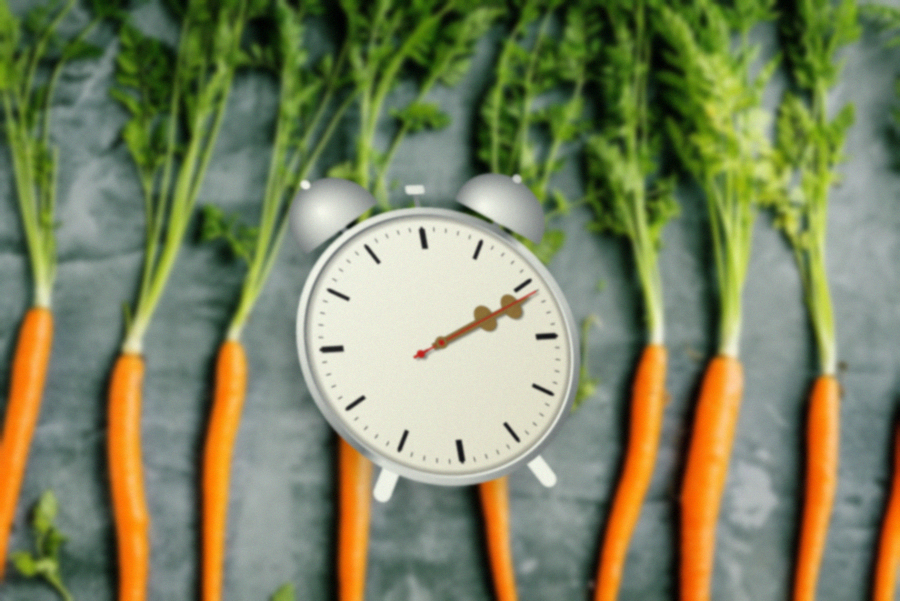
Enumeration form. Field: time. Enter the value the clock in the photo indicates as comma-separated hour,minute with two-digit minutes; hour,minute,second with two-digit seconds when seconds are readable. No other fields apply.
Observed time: 2,11,11
